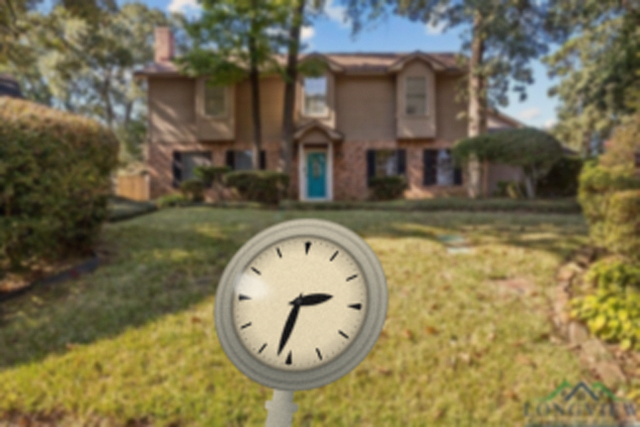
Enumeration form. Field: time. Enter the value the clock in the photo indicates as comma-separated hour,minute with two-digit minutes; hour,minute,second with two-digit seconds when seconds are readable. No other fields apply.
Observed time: 2,32
